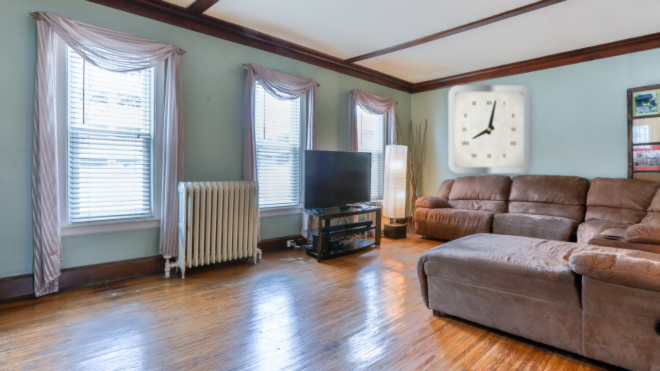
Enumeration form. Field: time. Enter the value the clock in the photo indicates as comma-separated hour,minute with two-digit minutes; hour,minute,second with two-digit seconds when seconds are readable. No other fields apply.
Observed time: 8,02
